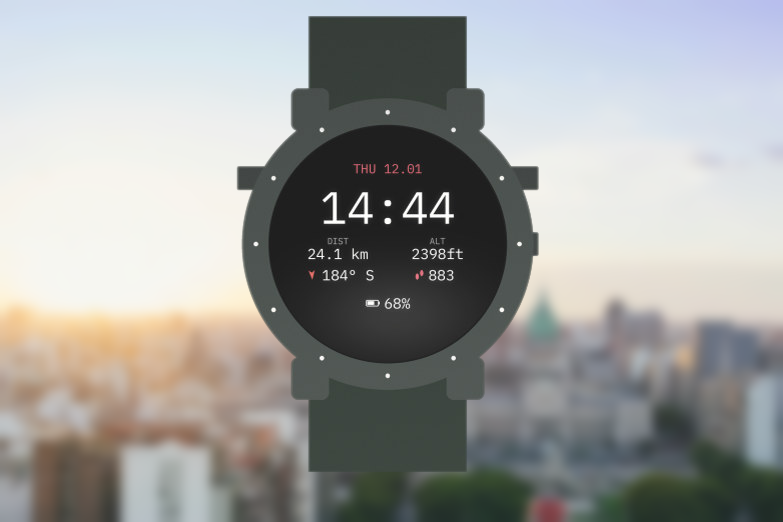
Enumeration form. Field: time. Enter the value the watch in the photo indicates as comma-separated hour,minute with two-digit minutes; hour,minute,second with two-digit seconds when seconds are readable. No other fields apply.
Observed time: 14,44
